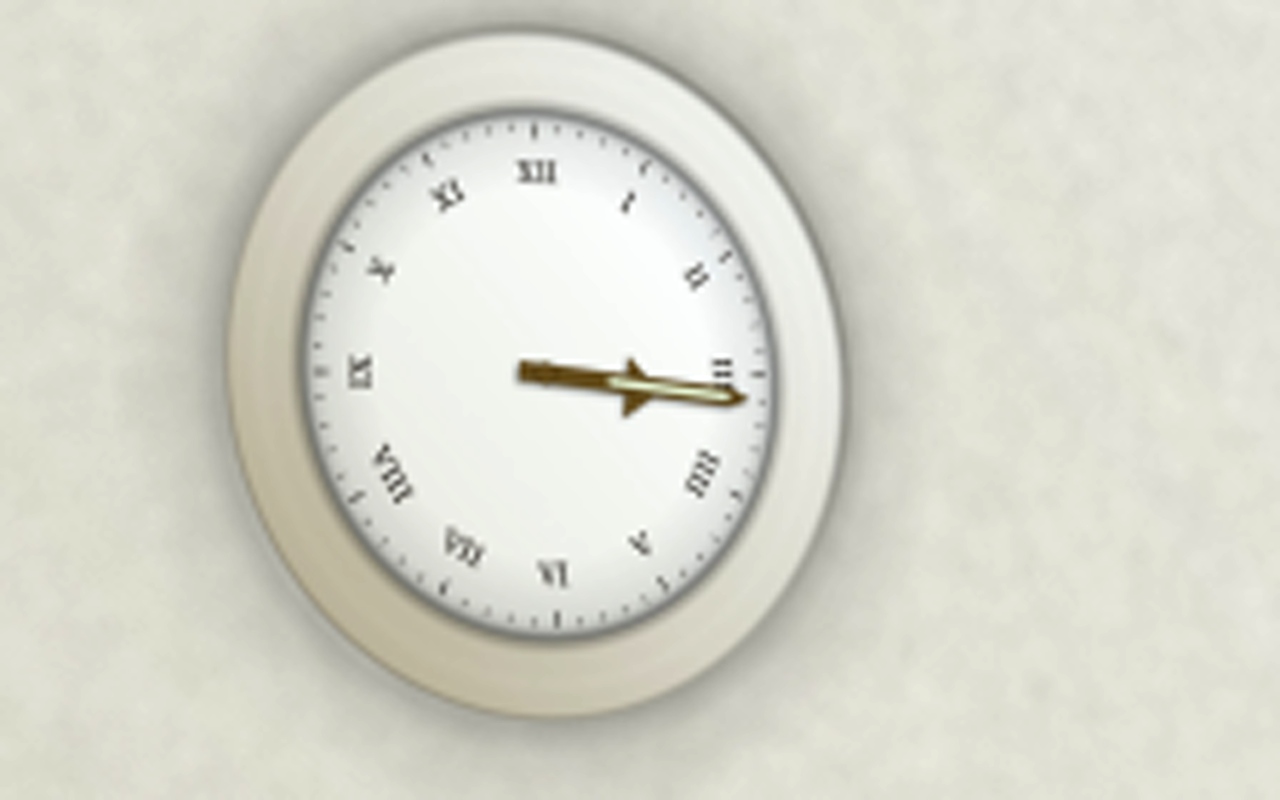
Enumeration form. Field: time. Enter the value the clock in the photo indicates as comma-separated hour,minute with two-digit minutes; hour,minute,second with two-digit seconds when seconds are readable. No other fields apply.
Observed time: 3,16
